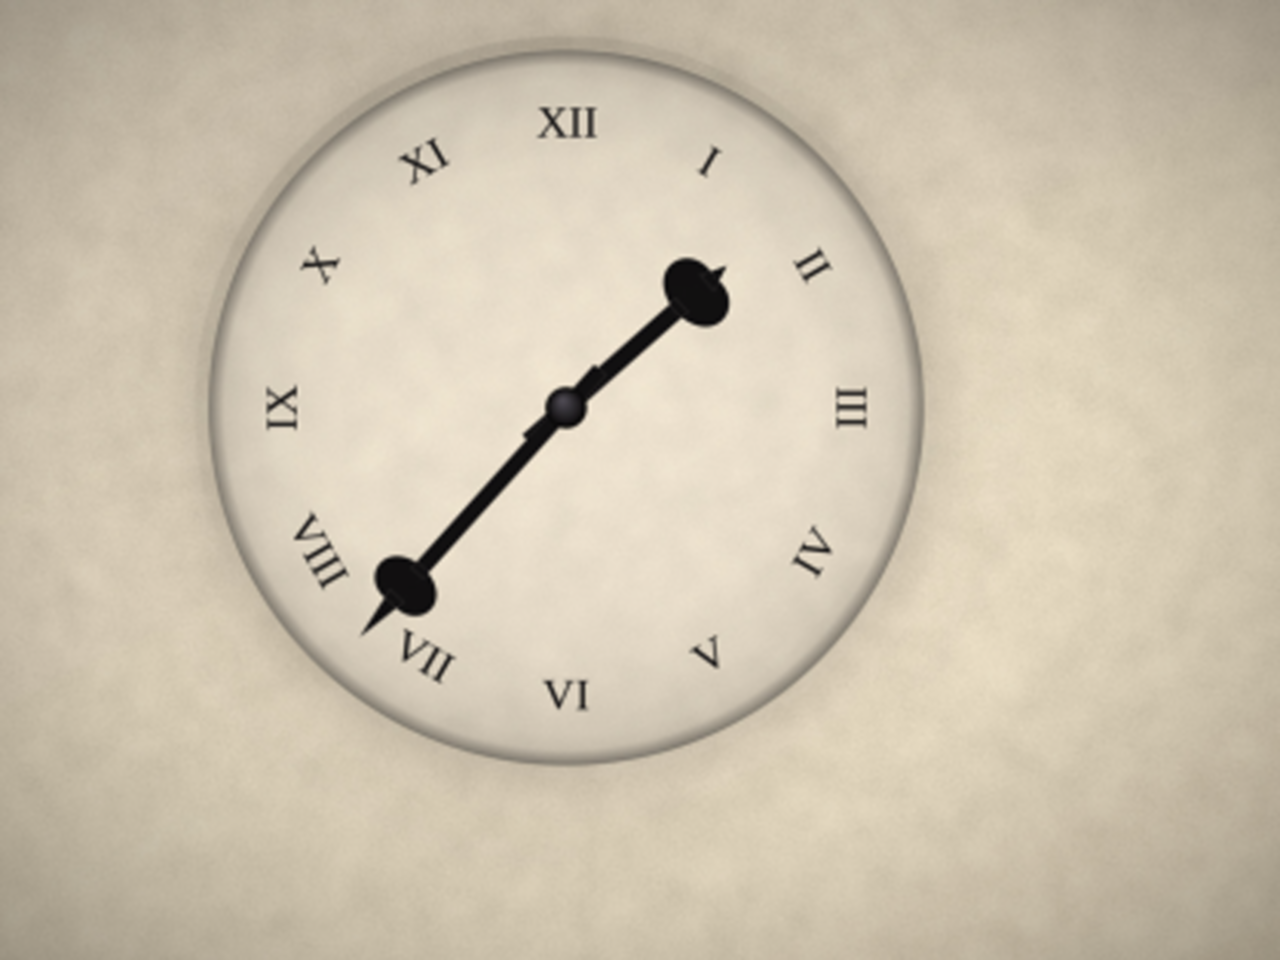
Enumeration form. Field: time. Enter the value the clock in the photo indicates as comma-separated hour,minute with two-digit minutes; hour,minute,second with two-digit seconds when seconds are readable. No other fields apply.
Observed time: 1,37
